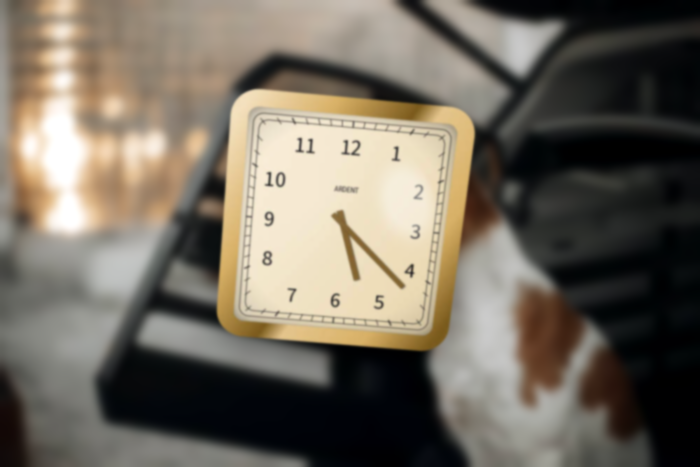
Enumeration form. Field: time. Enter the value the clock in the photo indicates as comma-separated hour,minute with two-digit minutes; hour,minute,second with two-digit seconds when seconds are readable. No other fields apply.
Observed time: 5,22
